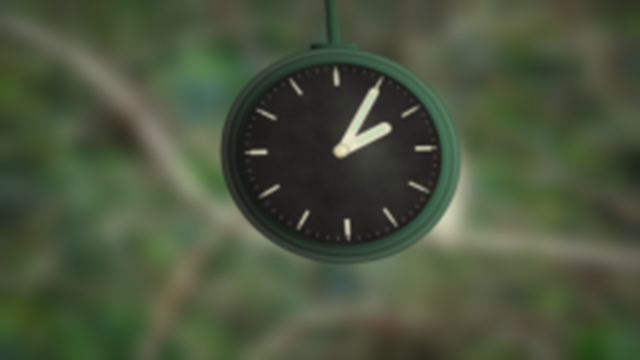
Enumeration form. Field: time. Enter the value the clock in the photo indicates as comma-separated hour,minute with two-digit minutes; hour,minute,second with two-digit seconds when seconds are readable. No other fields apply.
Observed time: 2,05
